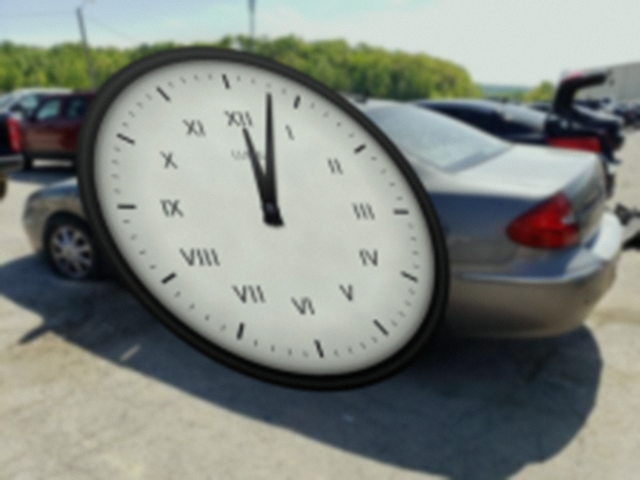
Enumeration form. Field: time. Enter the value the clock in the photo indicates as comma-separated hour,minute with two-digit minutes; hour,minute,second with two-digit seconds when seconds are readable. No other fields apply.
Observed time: 12,03
